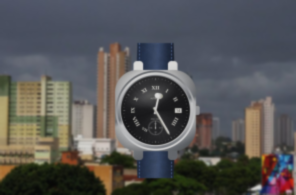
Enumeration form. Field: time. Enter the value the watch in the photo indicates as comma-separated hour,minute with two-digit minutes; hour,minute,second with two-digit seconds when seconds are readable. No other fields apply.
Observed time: 12,25
